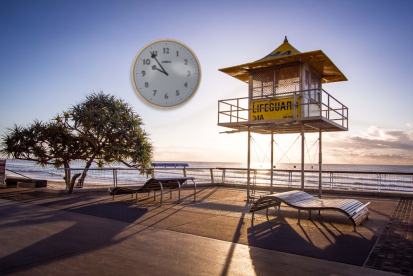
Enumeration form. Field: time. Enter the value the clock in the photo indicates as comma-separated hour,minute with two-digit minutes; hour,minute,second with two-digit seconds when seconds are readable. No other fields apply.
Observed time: 9,54
